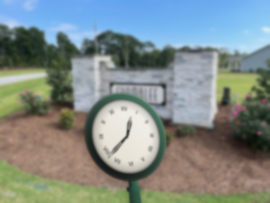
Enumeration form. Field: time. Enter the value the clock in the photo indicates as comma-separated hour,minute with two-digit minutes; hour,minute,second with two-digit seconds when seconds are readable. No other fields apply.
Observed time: 12,38
